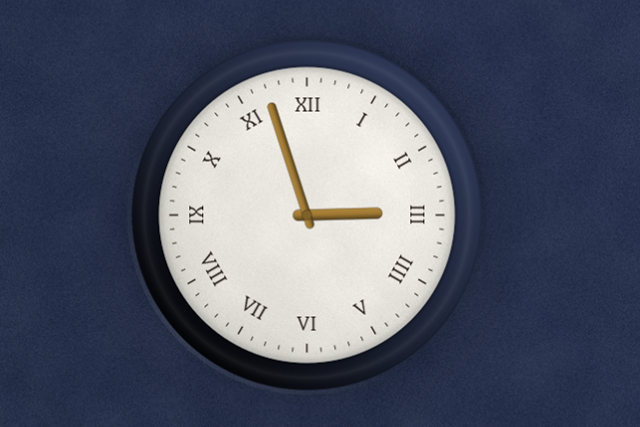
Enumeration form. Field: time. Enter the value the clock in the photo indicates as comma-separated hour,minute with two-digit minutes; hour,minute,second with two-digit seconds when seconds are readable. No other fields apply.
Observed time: 2,57
